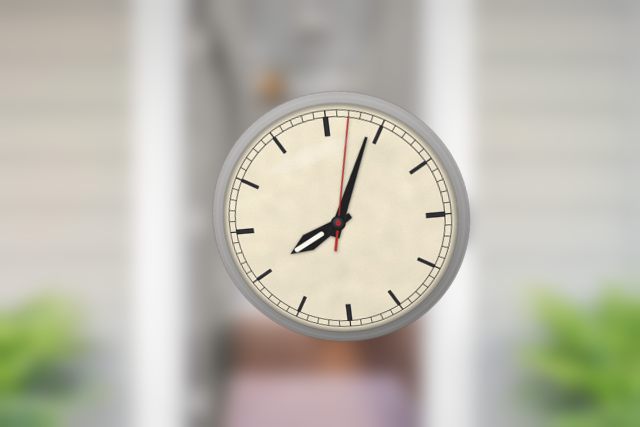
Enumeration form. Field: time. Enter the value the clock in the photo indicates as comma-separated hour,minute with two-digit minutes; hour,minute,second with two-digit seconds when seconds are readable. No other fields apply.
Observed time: 8,04,02
